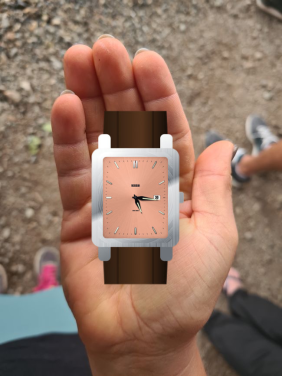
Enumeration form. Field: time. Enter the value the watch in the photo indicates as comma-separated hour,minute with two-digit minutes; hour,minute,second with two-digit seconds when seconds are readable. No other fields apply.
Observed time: 5,16
